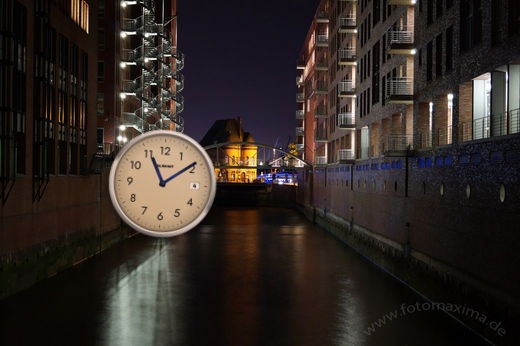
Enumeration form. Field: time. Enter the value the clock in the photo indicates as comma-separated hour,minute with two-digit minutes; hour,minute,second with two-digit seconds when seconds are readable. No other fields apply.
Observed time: 11,09
